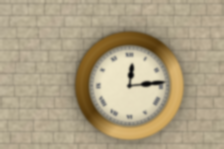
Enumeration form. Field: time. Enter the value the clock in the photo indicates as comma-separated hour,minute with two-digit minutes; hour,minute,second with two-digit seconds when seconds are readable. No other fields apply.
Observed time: 12,14
